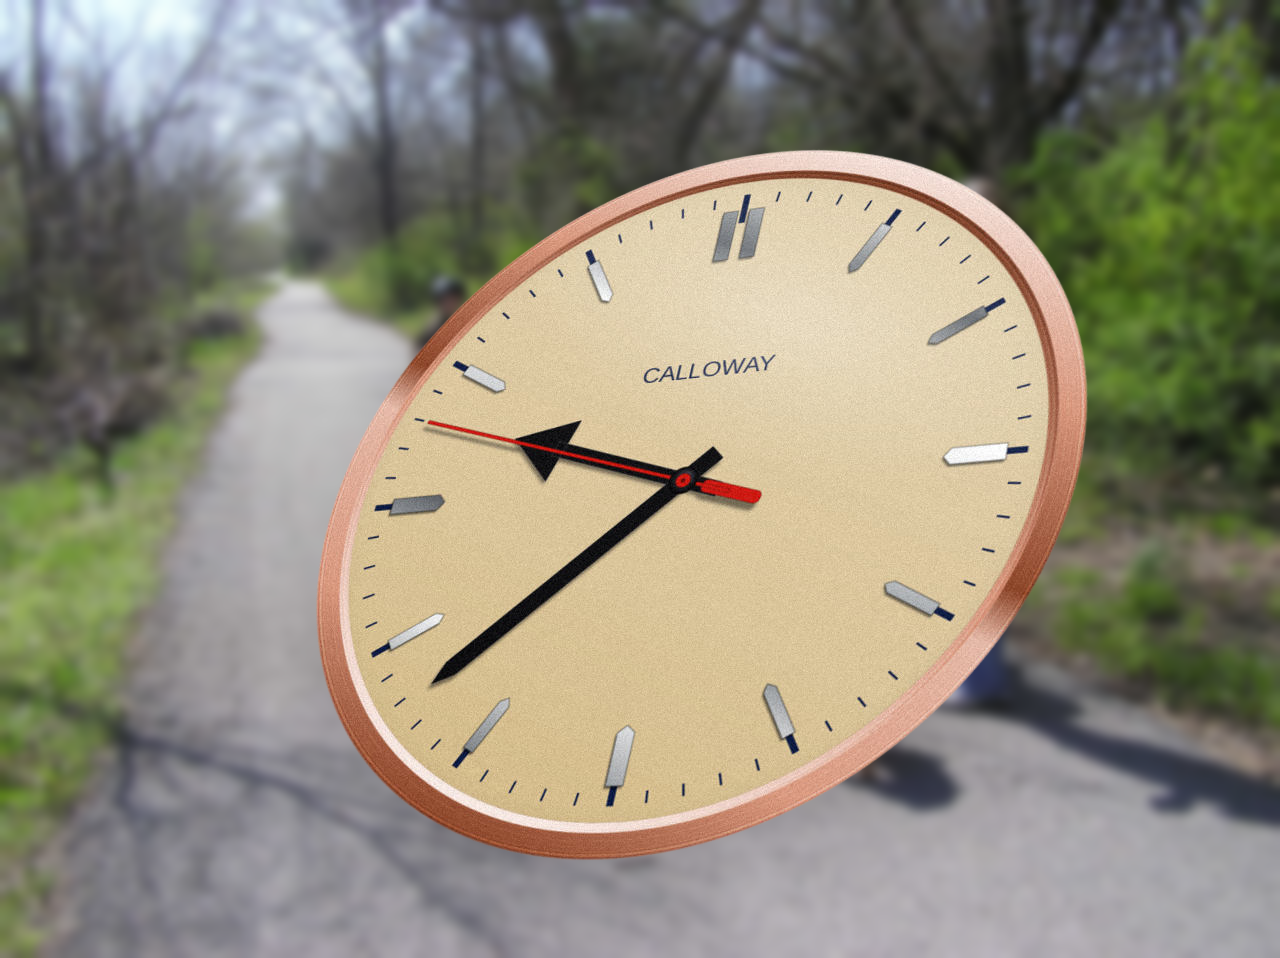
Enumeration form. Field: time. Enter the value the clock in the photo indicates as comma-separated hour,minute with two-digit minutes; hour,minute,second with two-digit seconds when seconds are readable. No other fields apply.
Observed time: 9,37,48
